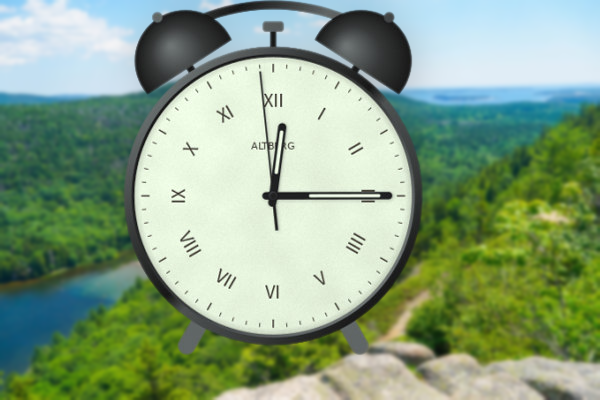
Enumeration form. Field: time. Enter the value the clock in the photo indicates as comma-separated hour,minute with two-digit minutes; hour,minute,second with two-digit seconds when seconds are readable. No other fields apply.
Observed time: 12,14,59
